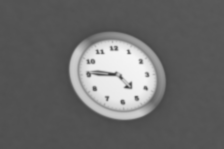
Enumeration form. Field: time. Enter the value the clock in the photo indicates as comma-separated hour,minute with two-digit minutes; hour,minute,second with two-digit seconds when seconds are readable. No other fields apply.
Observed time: 4,46
